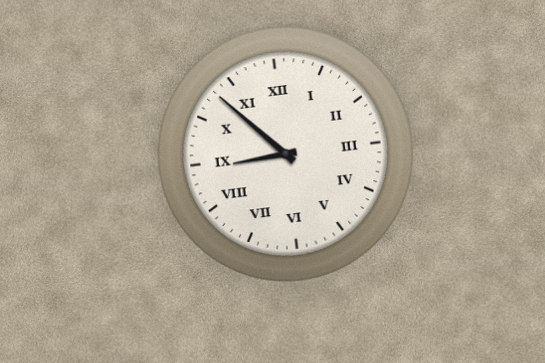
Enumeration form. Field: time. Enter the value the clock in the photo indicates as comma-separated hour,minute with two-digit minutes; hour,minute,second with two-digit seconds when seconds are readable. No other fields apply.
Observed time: 8,53
